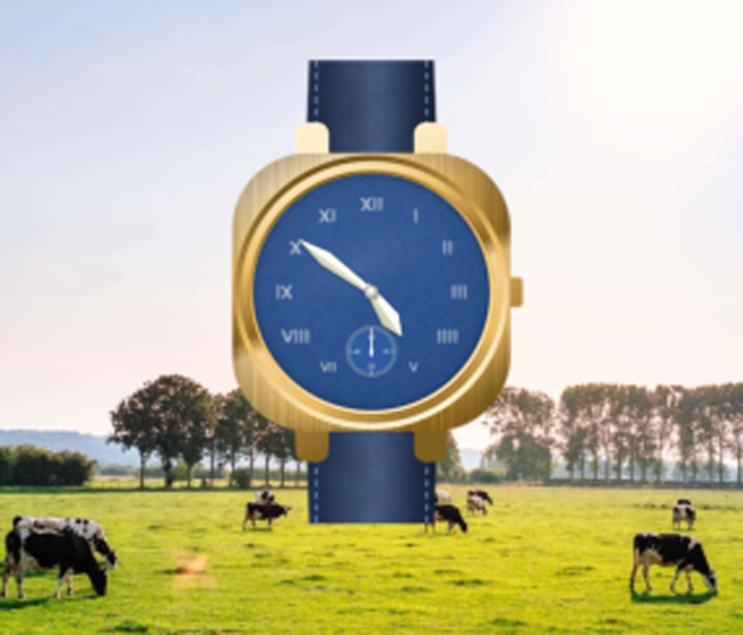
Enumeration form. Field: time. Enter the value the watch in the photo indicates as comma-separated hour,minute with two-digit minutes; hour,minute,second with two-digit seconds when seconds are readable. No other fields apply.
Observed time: 4,51
